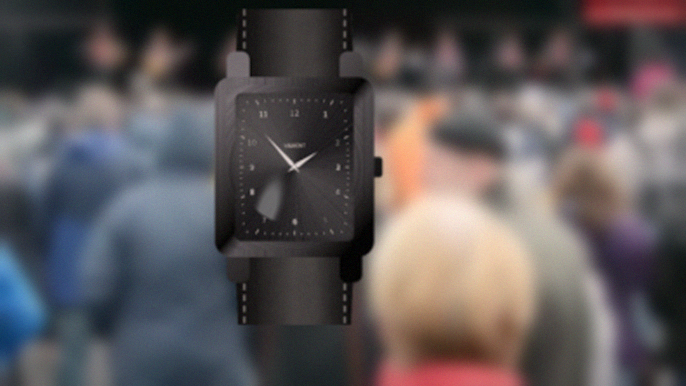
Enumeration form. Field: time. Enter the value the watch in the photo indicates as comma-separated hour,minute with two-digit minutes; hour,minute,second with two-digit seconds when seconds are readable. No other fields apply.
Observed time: 1,53
